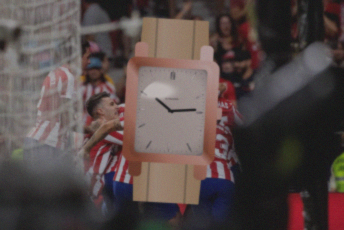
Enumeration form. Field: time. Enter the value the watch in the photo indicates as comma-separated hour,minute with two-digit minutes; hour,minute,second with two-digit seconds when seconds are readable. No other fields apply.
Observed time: 10,14
